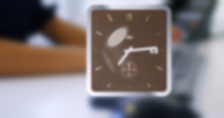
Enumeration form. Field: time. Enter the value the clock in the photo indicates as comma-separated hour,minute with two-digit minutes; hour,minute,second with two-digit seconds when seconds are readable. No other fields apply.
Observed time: 7,14
